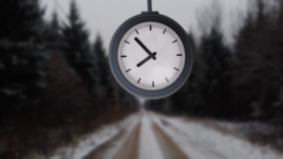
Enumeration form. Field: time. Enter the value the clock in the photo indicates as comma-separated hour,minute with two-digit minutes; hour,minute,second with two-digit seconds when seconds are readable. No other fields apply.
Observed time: 7,53
